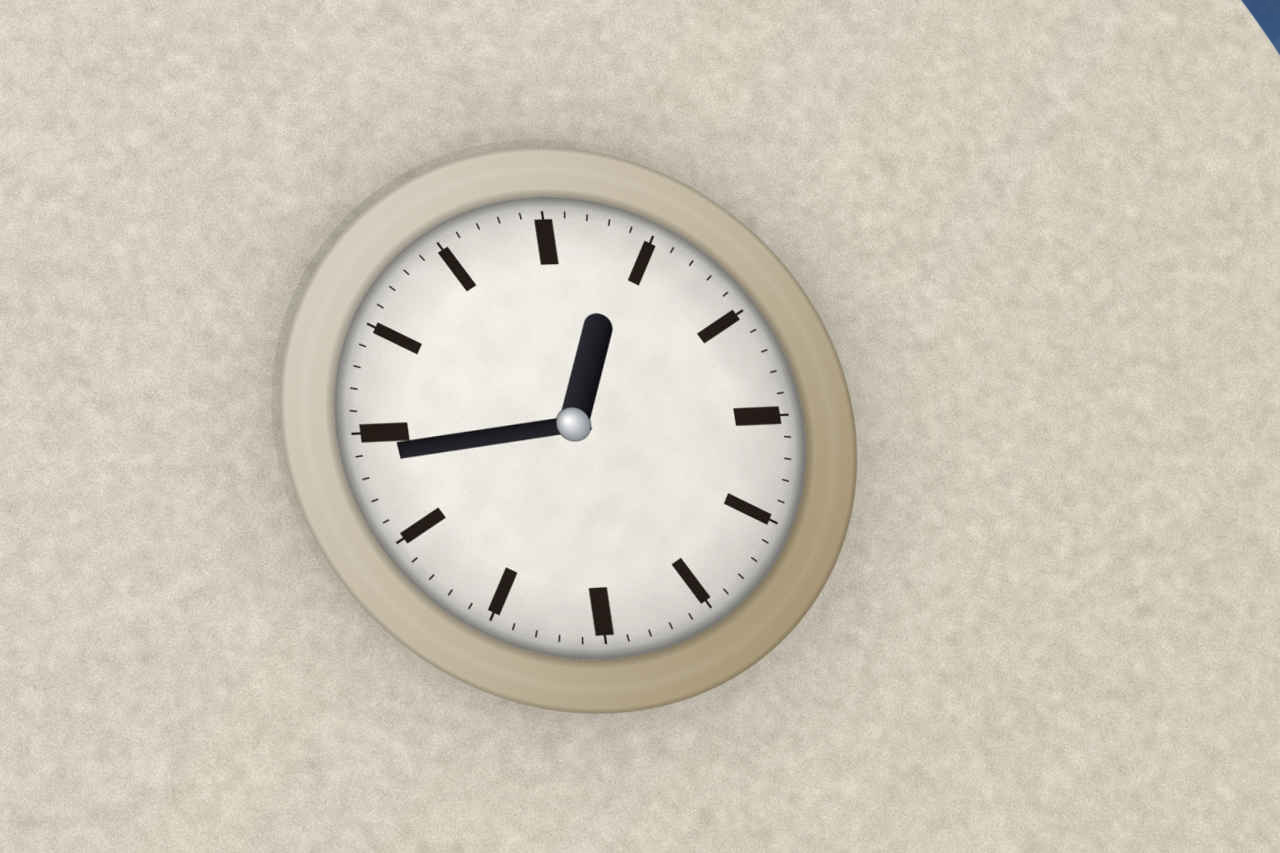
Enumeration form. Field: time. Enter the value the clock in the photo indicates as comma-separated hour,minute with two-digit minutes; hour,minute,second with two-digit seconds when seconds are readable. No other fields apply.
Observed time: 12,44
